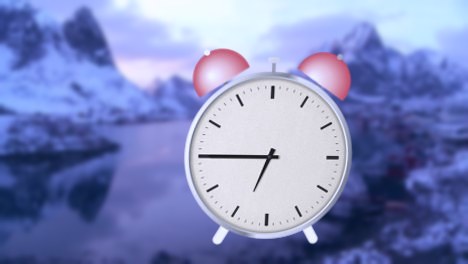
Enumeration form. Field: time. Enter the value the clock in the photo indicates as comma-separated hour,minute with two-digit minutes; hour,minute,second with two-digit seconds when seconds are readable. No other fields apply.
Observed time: 6,45
